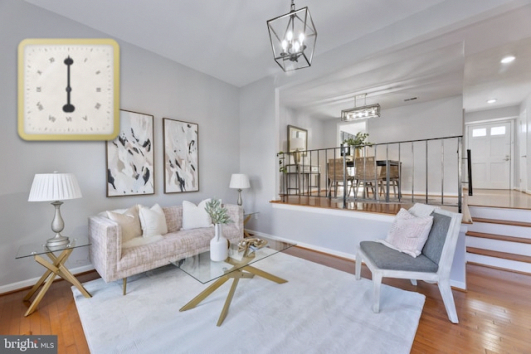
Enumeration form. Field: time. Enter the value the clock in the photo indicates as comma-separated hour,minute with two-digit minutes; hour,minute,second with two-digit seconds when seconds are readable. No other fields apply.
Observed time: 6,00
